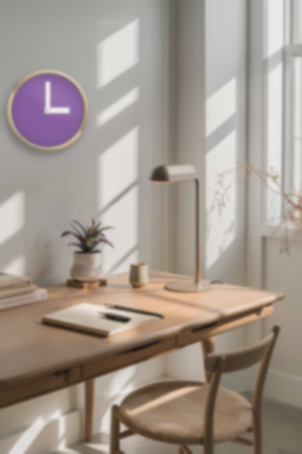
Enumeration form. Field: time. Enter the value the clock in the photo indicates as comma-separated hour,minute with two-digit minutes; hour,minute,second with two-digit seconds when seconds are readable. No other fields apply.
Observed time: 3,00
